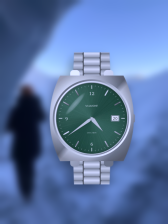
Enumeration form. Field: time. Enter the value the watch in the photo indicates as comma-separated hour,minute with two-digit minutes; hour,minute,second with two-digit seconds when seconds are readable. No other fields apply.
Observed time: 4,39
